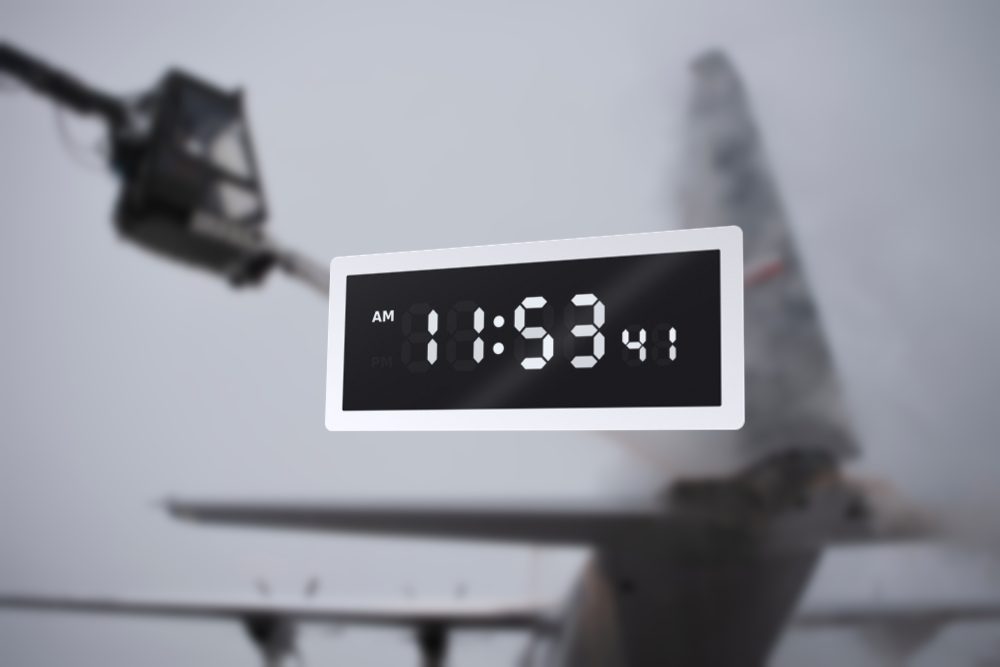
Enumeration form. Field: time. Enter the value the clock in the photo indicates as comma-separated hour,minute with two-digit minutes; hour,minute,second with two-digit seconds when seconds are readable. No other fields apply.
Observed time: 11,53,41
